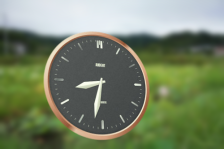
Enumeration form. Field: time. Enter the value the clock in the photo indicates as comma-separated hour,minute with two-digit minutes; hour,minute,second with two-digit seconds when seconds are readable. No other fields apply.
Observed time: 8,32
